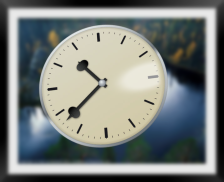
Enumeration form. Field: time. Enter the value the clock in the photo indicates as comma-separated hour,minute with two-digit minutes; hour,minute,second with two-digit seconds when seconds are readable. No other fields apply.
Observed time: 10,38
